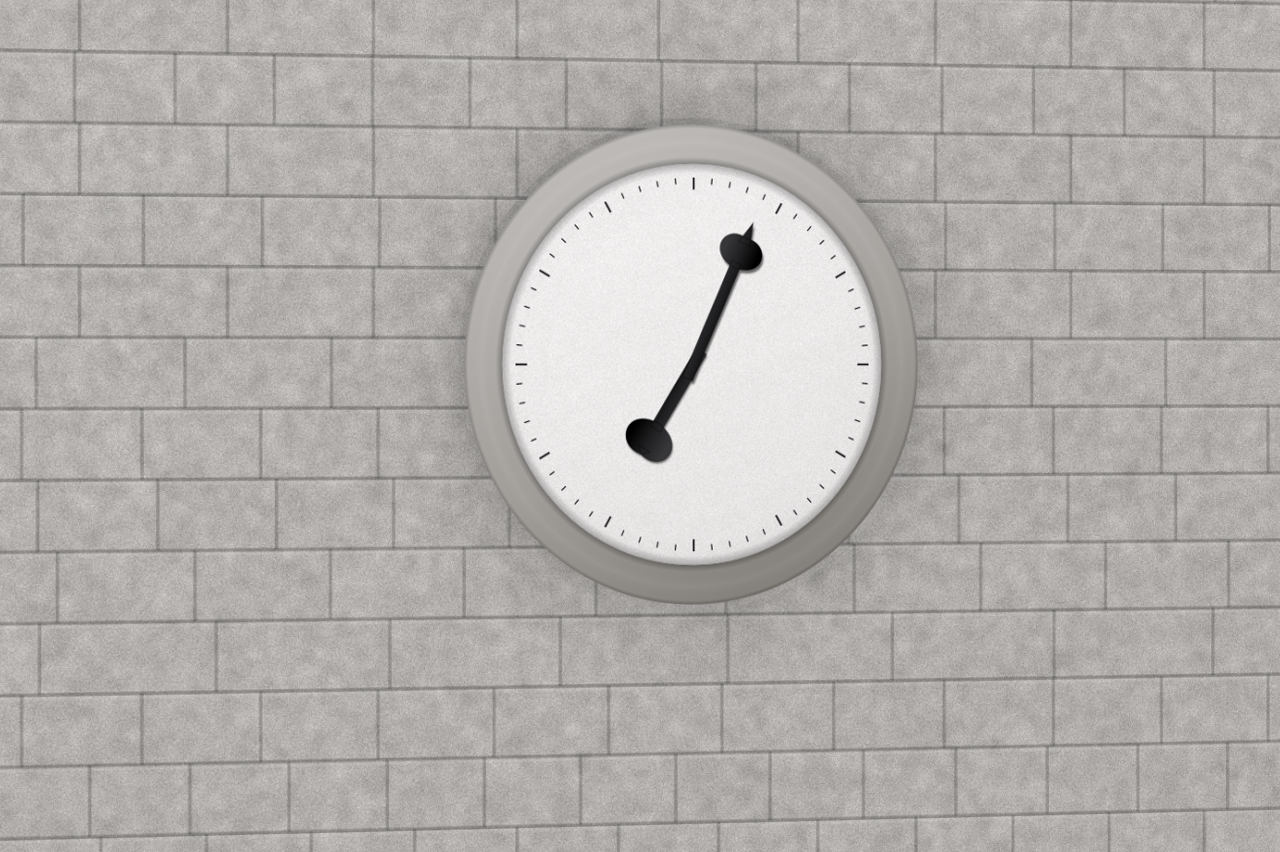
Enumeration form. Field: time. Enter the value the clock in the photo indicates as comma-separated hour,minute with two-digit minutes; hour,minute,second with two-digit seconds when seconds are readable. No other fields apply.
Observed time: 7,04
